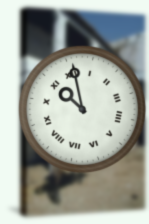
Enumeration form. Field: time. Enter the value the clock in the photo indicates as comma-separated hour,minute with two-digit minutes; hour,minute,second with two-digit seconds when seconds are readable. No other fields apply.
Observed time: 11,01
